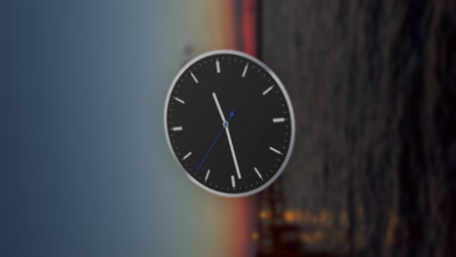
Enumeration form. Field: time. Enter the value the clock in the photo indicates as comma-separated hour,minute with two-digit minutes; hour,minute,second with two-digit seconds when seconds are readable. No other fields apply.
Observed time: 11,28,37
